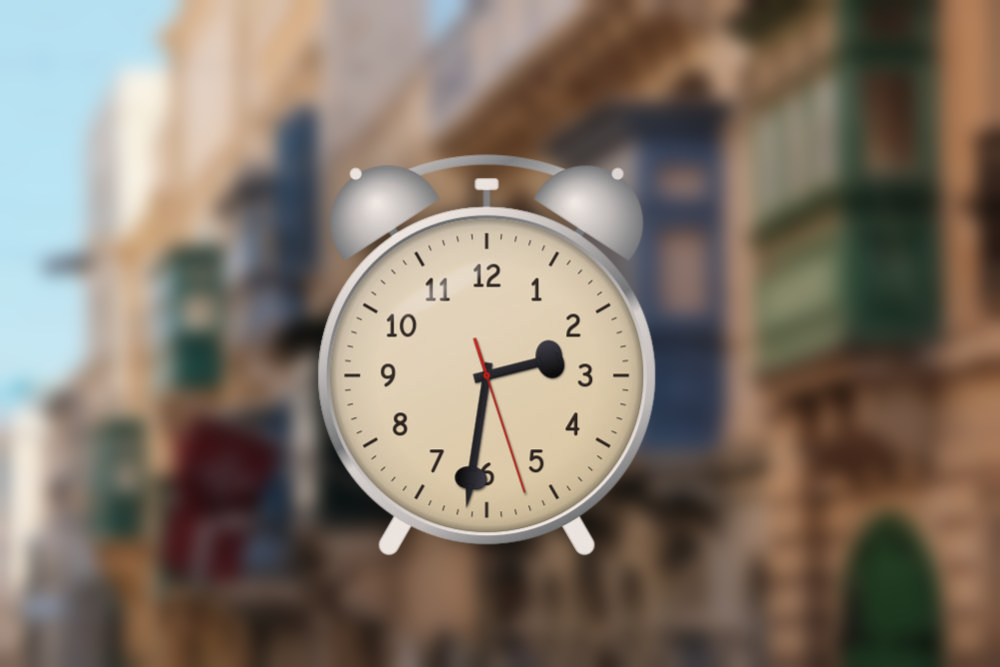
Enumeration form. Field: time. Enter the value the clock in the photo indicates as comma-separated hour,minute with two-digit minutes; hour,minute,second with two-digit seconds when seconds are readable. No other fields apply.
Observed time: 2,31,27
